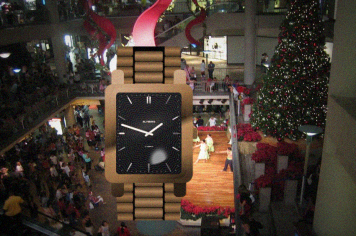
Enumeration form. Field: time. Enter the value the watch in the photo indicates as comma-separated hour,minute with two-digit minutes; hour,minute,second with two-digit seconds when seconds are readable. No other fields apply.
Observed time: 1,48
